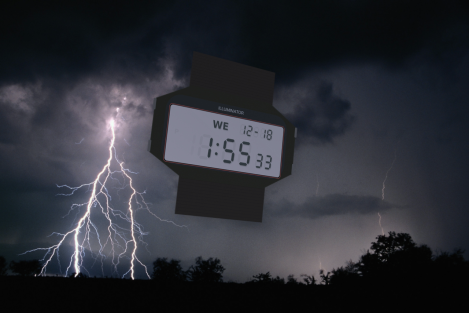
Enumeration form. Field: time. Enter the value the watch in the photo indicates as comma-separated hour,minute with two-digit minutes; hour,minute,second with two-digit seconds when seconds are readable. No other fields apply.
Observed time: 1,55,33
